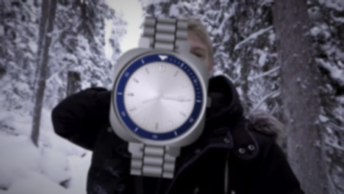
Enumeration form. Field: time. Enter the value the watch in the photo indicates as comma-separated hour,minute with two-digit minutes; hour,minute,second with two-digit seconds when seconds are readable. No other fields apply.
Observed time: 8,15
